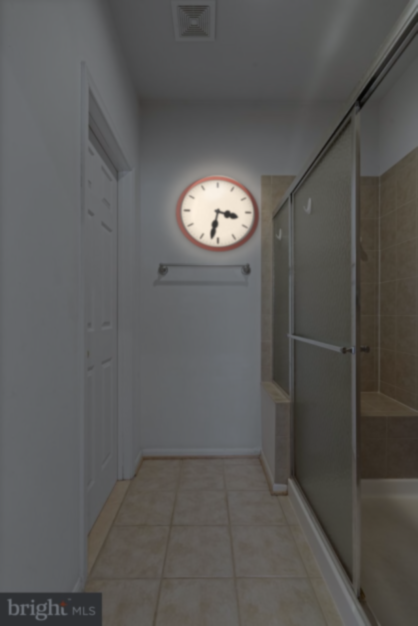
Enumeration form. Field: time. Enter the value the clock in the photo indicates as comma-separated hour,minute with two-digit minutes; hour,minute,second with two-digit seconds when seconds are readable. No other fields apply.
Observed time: 3,32
